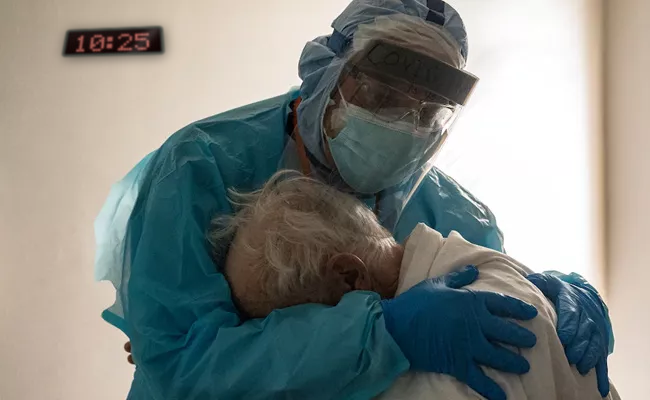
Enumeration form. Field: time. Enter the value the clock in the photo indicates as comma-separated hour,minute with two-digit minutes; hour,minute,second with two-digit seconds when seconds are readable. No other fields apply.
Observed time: 10,25
